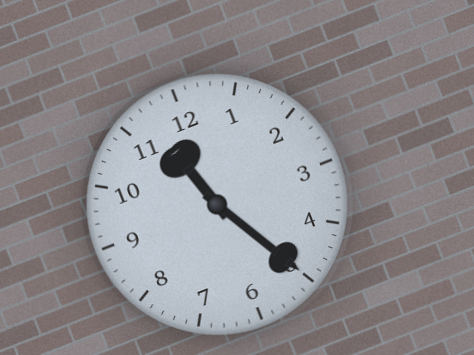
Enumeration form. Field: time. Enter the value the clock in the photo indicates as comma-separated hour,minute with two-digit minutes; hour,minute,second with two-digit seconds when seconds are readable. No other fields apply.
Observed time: 11,25
